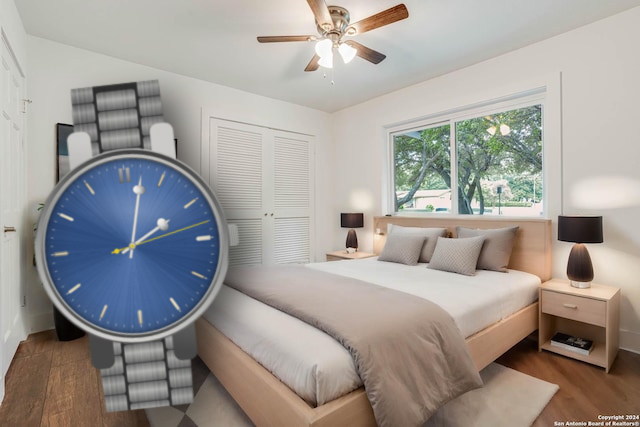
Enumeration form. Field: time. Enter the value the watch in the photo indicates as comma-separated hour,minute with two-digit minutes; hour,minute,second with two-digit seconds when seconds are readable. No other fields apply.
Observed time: 2,02,13
